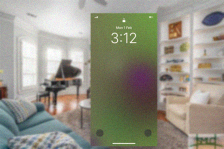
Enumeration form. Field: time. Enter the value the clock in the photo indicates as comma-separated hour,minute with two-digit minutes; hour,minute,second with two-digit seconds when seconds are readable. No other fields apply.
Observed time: 3,12
